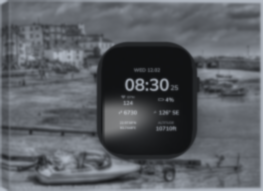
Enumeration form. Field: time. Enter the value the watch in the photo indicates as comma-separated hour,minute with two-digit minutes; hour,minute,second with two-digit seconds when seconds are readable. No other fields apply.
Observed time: 8,30
